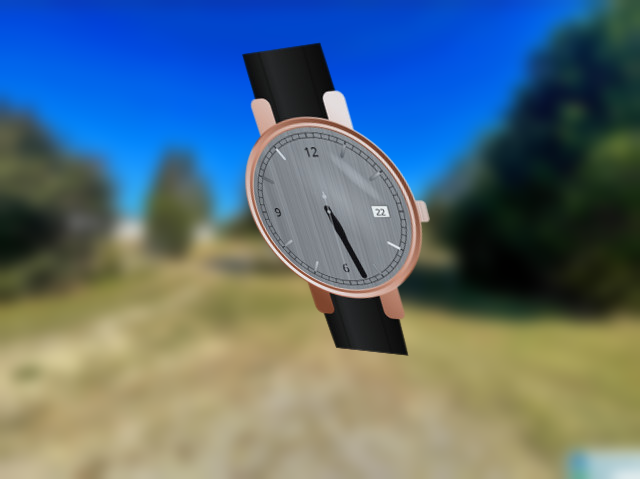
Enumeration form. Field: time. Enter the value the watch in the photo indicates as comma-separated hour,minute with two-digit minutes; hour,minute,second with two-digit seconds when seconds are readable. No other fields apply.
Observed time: 5,27,30
